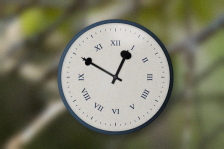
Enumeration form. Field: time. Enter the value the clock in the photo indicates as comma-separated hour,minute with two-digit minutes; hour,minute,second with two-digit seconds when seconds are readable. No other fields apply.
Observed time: 12,50
